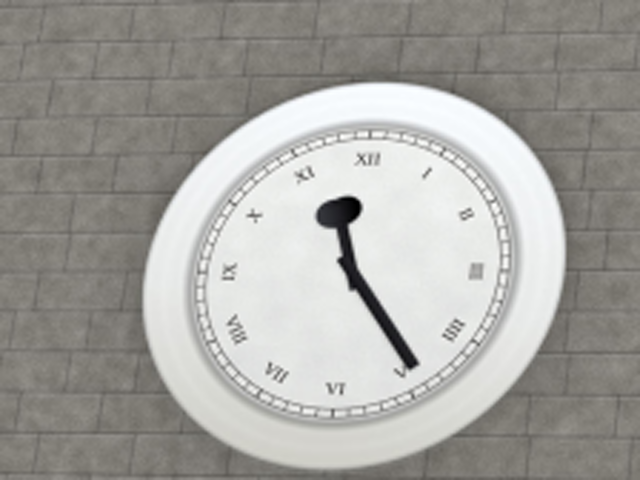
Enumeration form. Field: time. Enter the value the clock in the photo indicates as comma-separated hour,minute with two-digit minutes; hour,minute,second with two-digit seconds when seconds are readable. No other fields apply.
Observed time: 11,24
